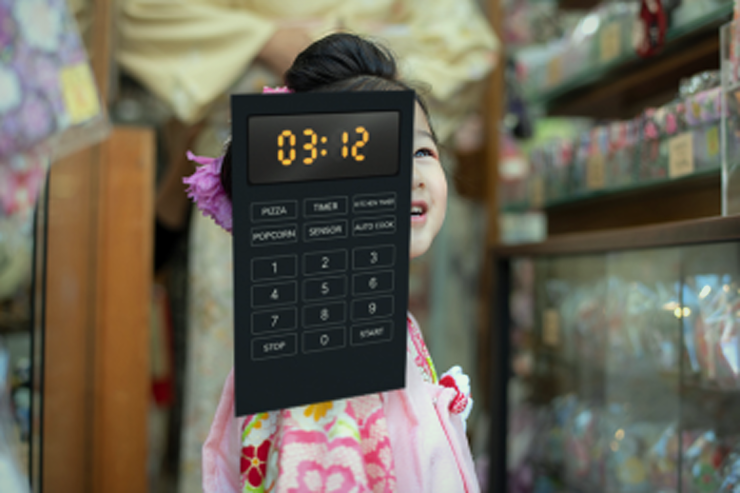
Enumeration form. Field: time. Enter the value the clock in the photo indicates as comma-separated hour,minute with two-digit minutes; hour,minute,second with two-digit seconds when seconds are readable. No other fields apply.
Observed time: 3,12
